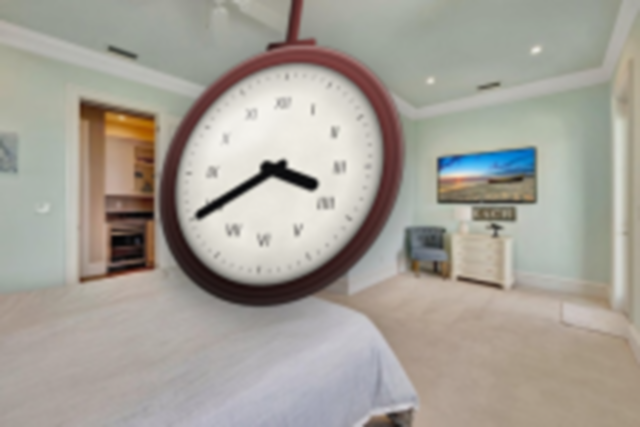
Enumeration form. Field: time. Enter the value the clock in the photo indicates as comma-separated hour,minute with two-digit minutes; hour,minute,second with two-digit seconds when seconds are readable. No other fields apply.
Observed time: 3,40
